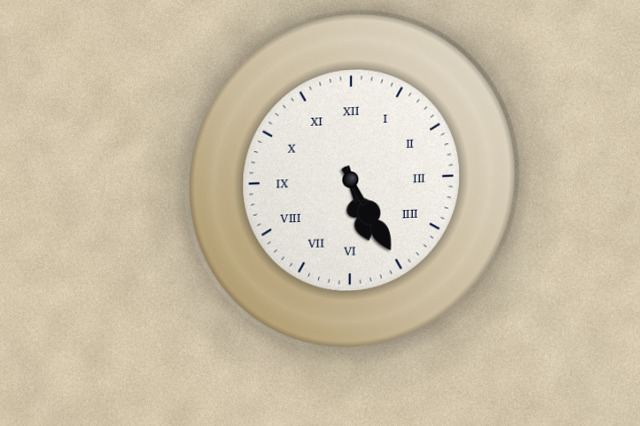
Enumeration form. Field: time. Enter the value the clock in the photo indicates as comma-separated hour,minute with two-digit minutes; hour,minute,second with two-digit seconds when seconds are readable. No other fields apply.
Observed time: 5,25
